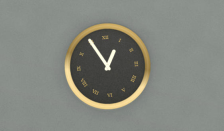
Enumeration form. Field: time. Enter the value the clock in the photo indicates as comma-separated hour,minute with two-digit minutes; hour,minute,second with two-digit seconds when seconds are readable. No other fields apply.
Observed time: 12,55
